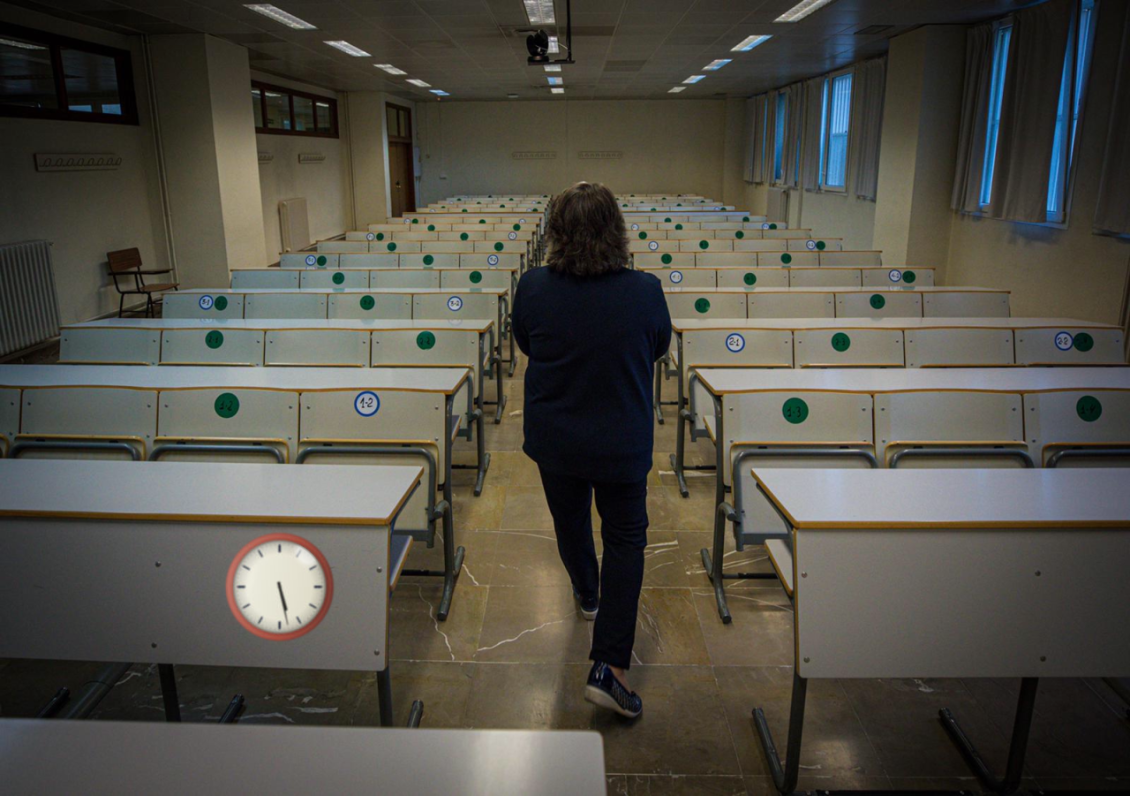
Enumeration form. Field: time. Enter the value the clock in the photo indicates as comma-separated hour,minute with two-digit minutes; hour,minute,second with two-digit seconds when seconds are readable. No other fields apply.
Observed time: 5,28
